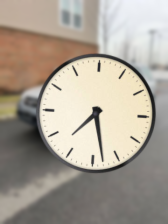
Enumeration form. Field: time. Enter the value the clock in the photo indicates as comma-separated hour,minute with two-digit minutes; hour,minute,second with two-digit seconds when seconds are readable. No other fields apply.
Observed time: 7,28
